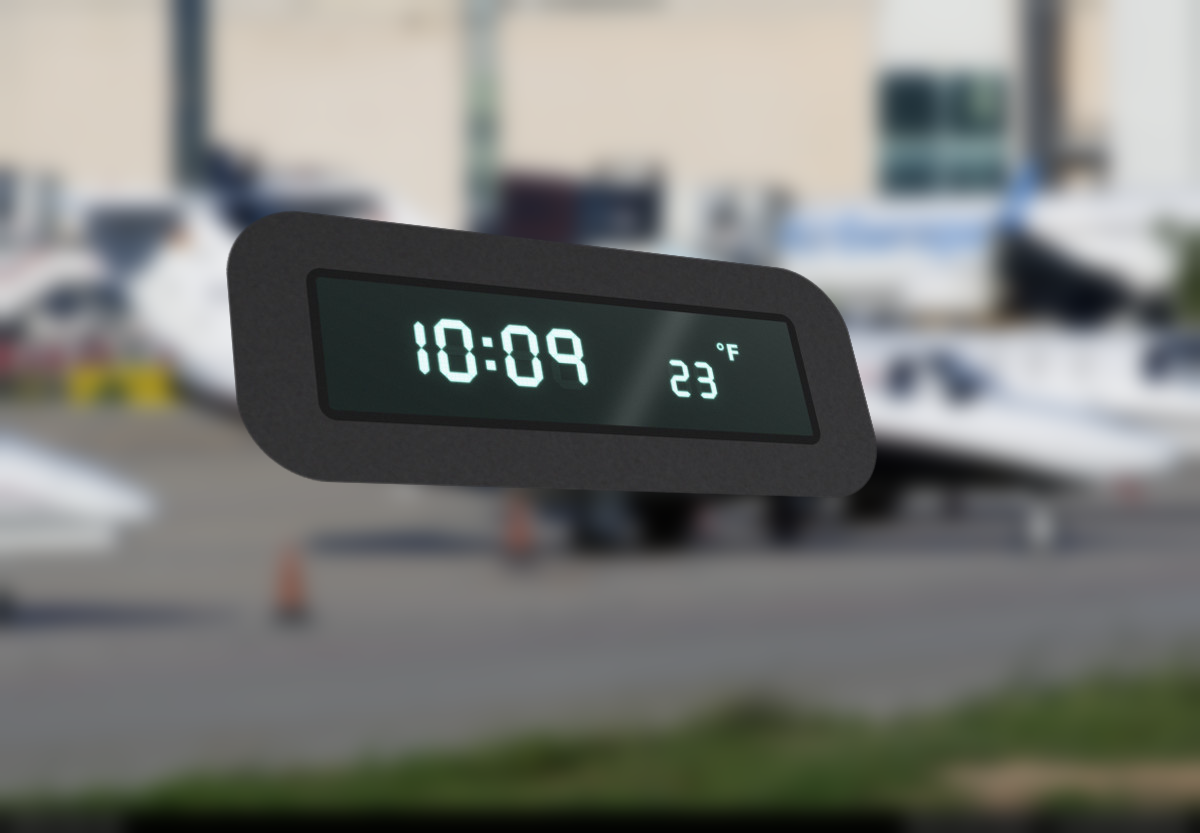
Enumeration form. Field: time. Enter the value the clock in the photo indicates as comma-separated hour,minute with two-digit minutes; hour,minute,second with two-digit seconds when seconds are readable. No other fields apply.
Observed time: 10,09
